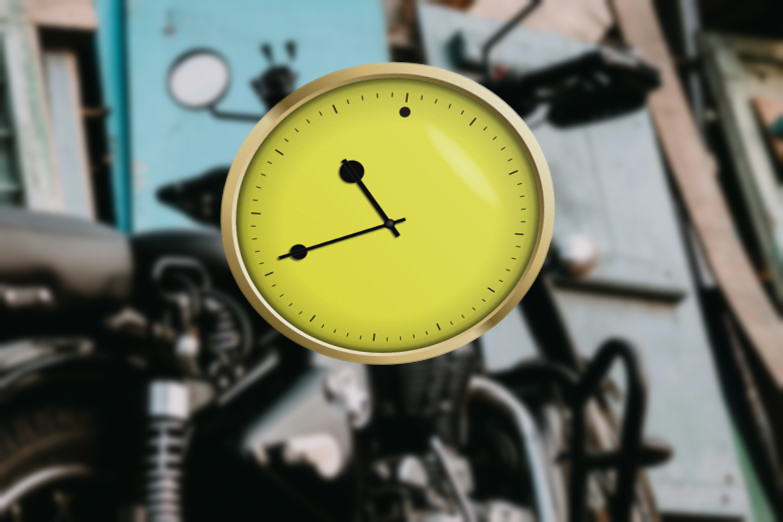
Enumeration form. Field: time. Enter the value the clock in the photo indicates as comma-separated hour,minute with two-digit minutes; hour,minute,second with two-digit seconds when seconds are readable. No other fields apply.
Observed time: 10,41
